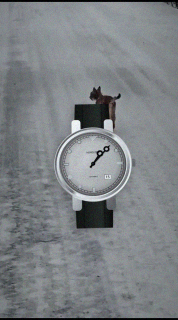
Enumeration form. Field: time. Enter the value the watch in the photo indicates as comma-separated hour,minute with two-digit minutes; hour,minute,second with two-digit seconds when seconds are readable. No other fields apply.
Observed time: 1,07
